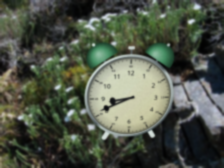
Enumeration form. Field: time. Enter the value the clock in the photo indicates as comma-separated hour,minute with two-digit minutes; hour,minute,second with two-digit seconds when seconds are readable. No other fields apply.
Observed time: 8,41
